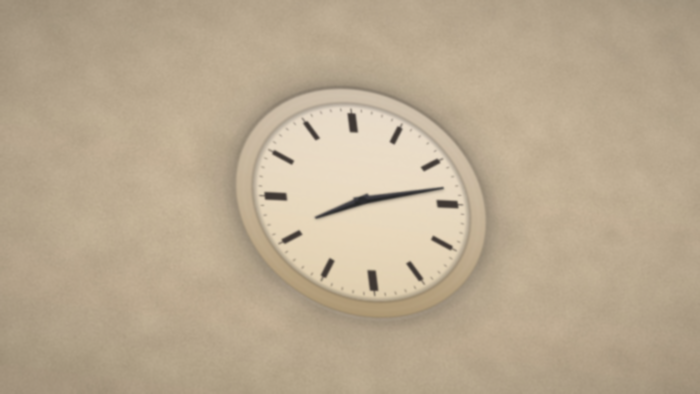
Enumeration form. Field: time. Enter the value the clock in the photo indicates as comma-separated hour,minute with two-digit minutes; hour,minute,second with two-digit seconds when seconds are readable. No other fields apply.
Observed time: 8,13
